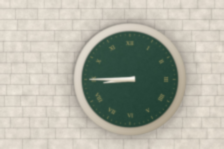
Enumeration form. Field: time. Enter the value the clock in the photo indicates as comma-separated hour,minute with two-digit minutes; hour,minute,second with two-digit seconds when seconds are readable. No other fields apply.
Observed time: 8,45
